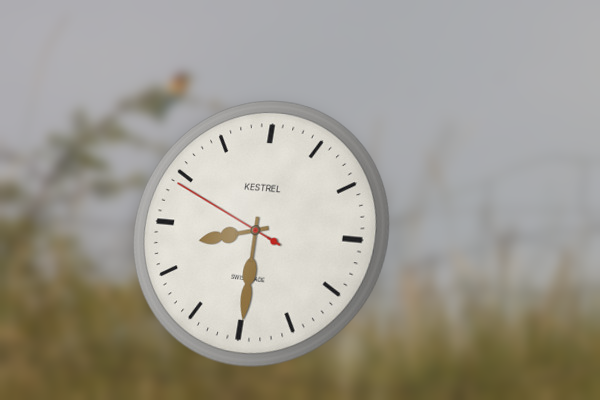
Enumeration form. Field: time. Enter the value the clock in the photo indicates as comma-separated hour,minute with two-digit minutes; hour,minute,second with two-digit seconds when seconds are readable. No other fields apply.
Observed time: 8,29,49
